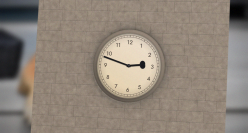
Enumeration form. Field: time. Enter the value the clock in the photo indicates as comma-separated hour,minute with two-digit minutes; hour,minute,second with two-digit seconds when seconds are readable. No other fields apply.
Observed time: 2,48
